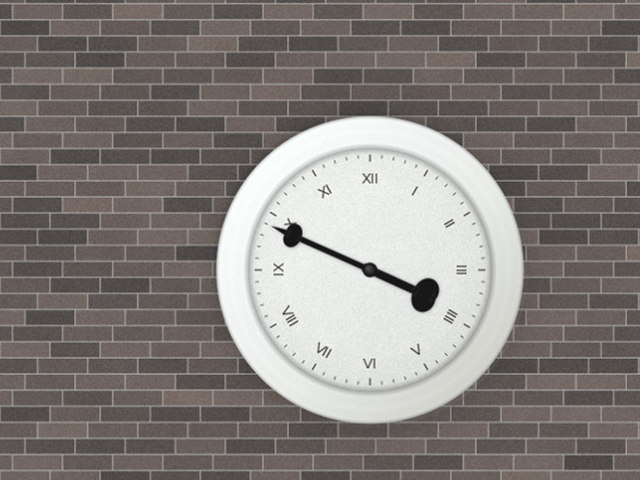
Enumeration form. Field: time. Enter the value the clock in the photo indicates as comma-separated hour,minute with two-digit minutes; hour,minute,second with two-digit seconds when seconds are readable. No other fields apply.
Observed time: 3,49
